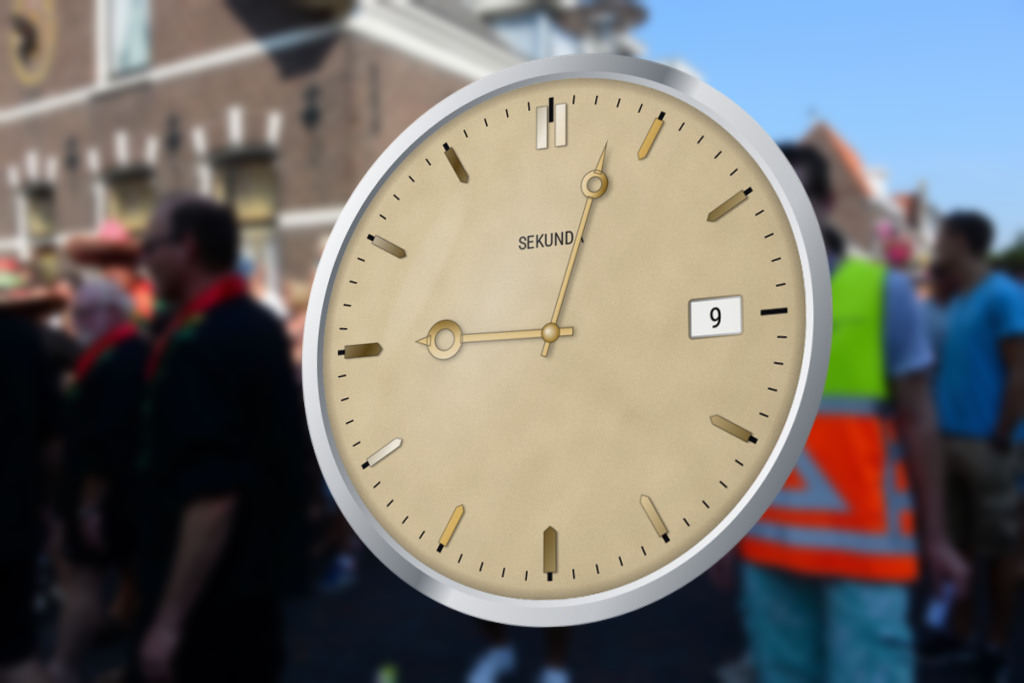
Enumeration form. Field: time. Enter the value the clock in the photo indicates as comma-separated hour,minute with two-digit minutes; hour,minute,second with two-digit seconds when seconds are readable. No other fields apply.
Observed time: 9,03
